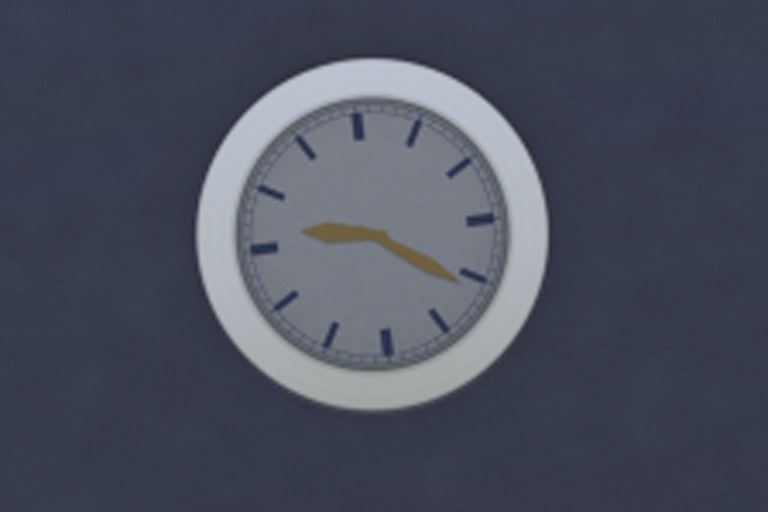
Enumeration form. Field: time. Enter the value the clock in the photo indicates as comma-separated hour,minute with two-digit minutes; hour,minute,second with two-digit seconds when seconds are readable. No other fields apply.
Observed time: 9,21
